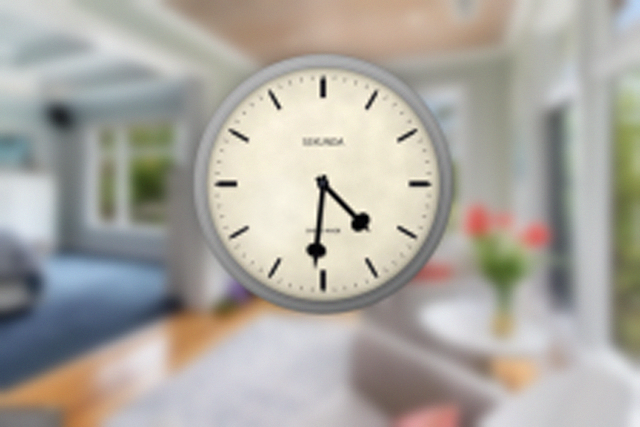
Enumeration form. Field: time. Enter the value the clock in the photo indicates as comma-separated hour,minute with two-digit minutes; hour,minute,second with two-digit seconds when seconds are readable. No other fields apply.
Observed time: 4,31
